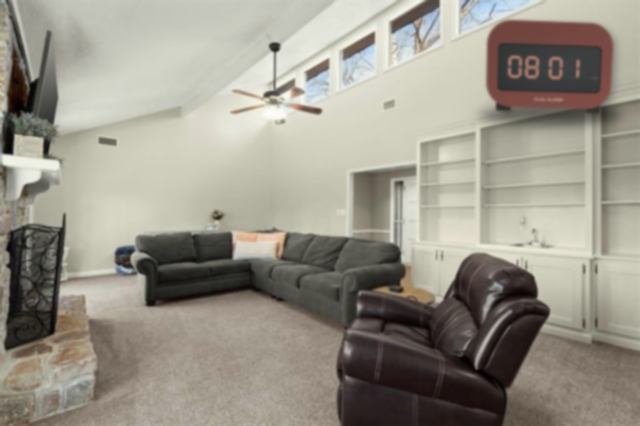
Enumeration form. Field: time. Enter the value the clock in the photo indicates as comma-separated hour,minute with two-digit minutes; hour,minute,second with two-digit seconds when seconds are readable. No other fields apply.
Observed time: 8,01
